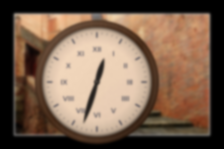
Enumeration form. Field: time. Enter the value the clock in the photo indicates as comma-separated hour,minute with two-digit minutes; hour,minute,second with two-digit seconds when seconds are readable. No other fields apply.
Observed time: 12,33
